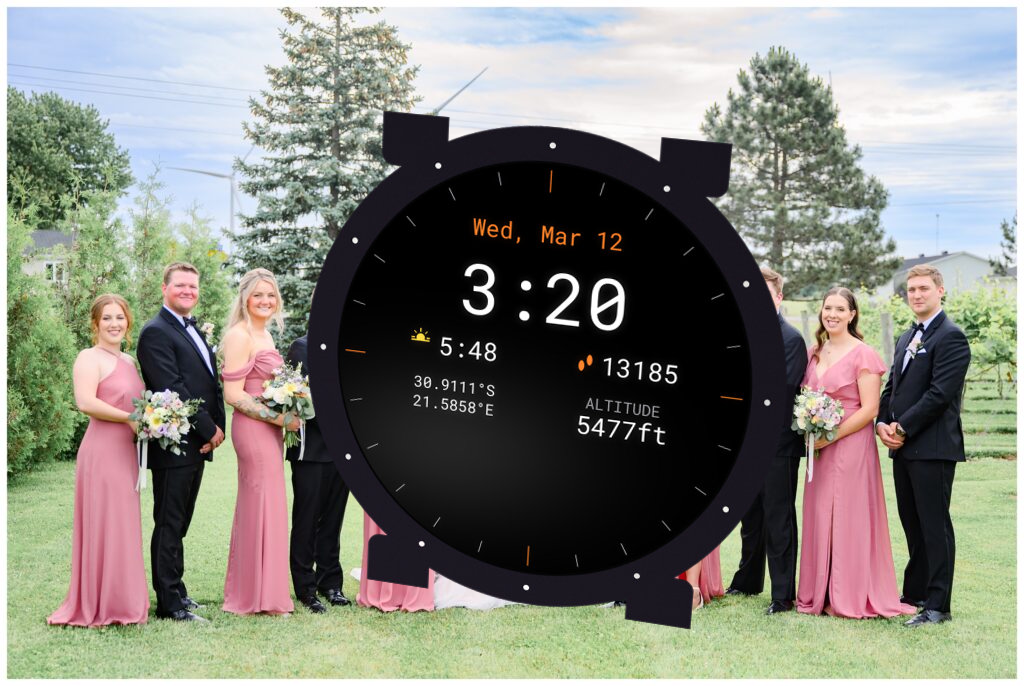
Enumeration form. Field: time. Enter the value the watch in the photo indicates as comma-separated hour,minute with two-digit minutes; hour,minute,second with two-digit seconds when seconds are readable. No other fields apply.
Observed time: 3,20
